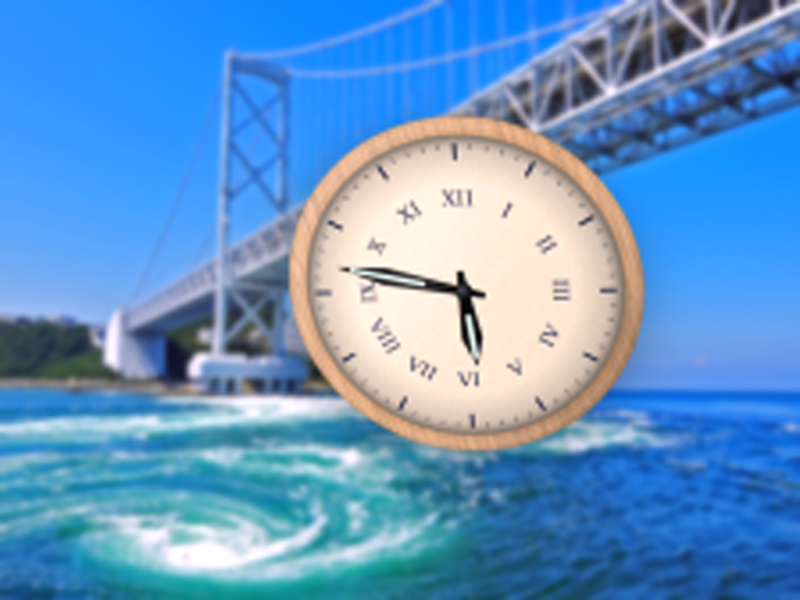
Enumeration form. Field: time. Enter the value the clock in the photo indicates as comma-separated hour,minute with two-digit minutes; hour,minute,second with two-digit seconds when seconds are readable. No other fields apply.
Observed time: 5,47
